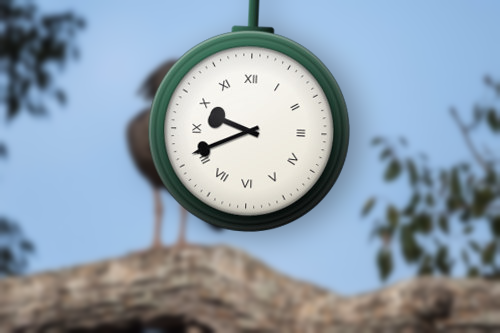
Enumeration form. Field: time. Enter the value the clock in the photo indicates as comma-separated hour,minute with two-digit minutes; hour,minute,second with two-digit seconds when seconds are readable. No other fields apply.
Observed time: 9,41
